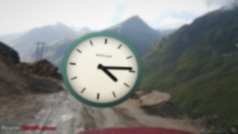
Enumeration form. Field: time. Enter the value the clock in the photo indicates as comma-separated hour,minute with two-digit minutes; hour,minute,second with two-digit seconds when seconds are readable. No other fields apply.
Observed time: 4,14
